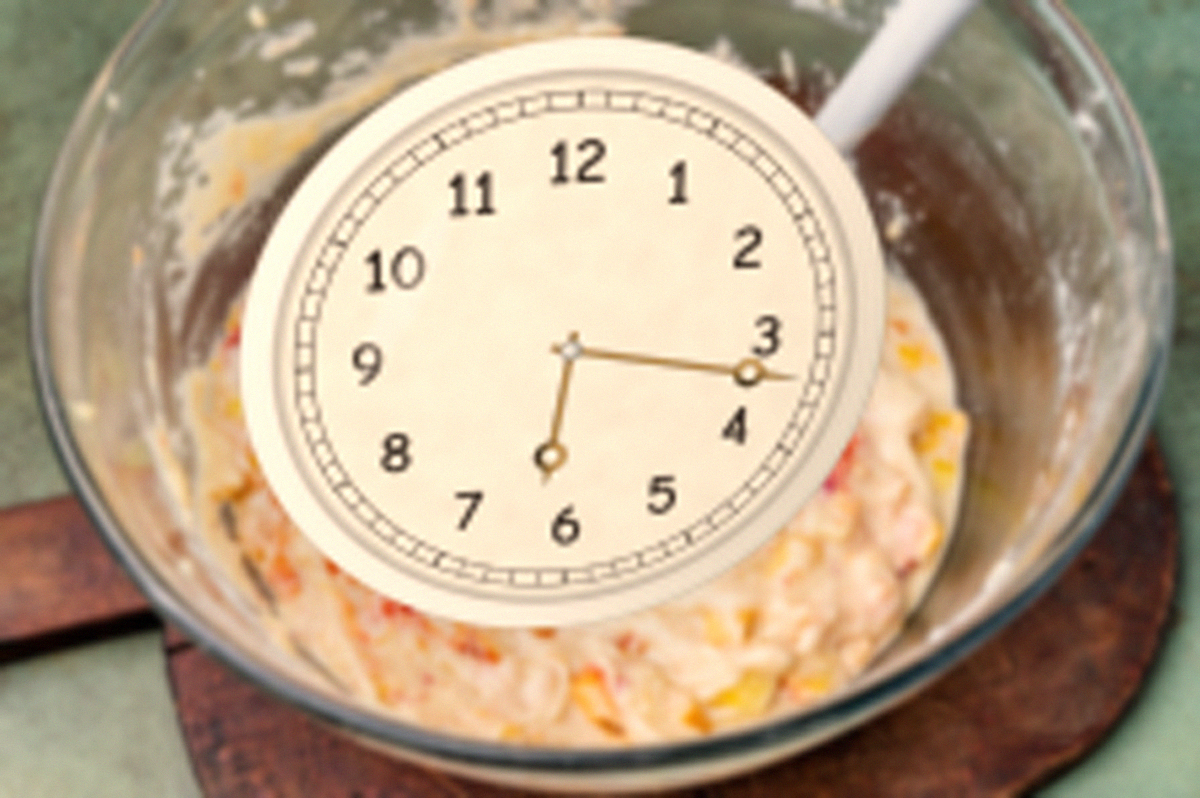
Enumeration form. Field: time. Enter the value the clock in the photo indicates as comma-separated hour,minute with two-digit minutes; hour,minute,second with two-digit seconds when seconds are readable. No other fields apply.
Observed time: 6,17
